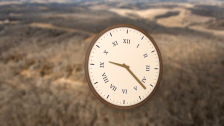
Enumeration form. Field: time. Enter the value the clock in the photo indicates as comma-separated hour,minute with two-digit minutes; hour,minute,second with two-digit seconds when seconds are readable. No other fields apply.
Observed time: 9,22
